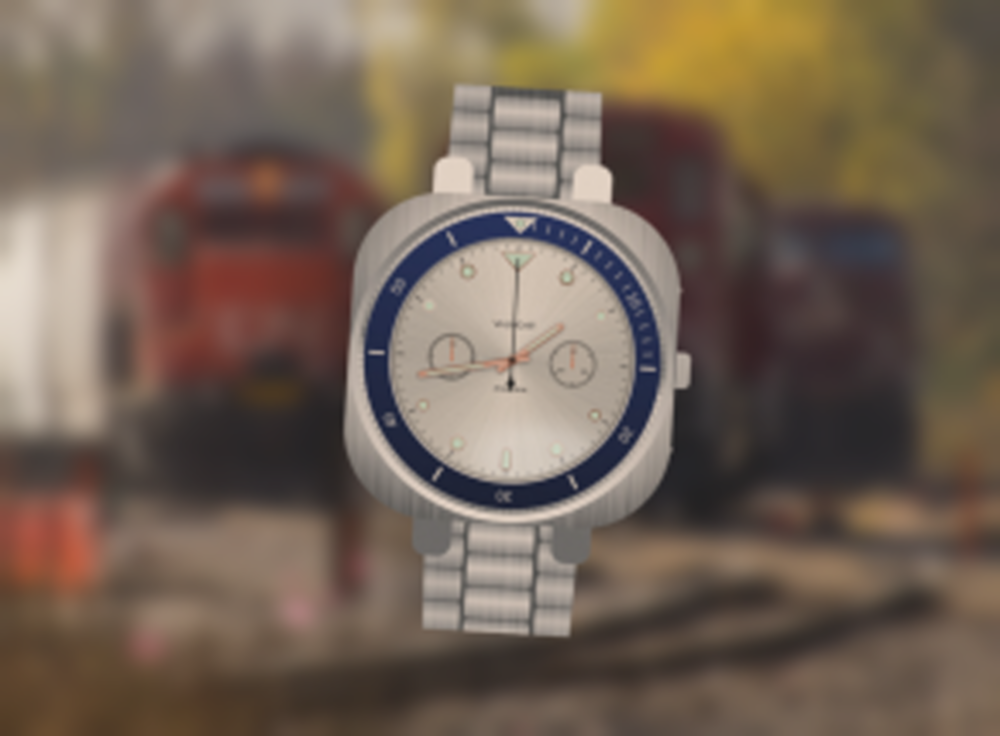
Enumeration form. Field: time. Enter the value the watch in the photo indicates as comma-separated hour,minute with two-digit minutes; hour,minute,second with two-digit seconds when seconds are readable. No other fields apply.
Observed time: 1,43
